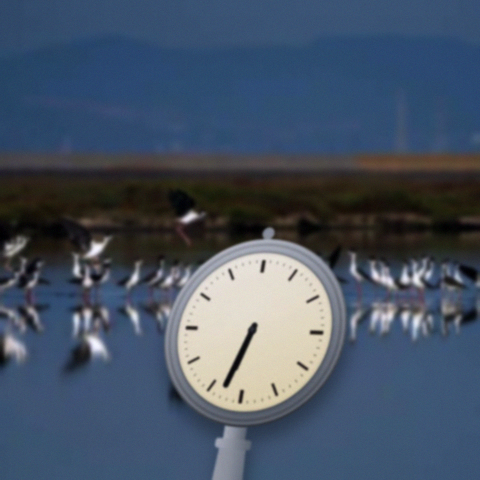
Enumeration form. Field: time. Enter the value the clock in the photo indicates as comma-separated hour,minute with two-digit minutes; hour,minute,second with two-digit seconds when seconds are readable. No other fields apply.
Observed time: 6,33
